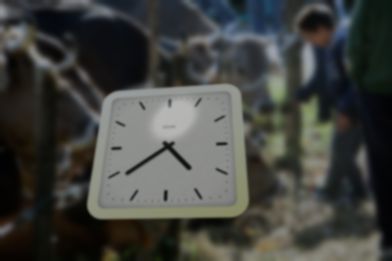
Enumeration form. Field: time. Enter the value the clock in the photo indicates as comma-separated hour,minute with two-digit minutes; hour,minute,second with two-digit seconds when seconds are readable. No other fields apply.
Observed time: 4,39
